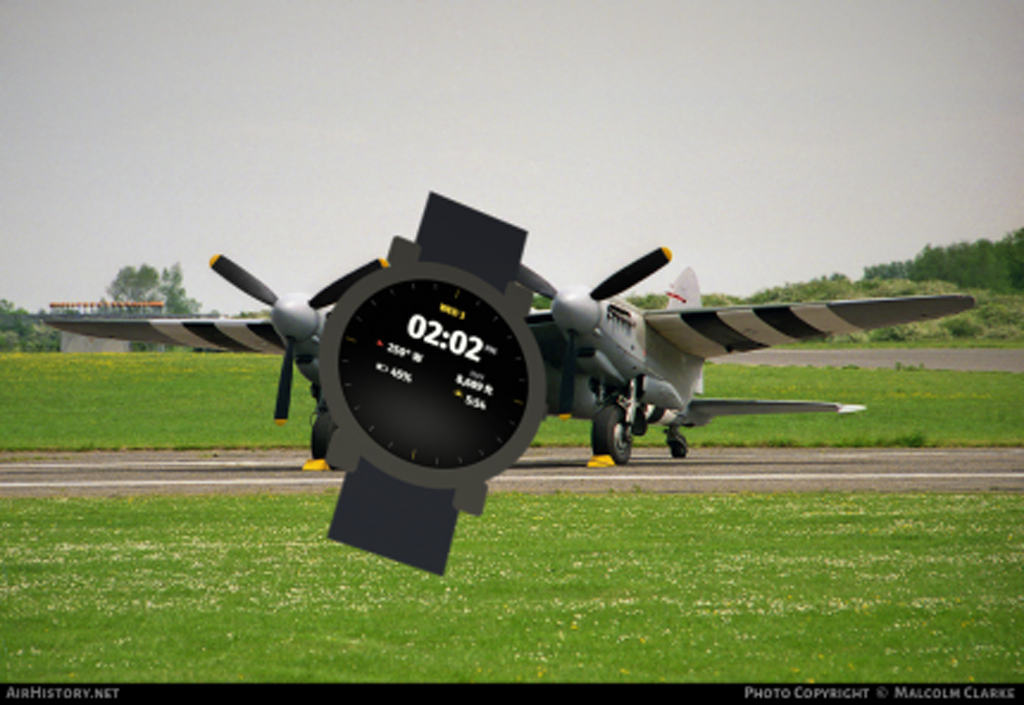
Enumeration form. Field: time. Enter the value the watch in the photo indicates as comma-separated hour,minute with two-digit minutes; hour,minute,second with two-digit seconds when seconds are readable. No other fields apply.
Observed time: 2,02
